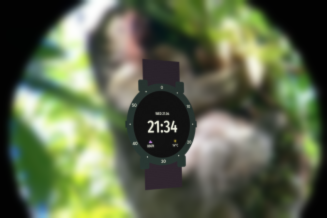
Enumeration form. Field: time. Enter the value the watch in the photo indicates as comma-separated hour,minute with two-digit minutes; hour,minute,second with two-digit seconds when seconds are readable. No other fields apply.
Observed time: 21,34
